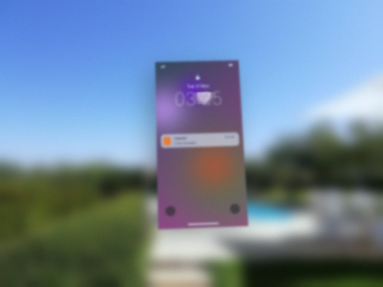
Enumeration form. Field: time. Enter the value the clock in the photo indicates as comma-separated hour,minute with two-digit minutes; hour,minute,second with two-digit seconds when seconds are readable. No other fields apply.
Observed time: 3,25
